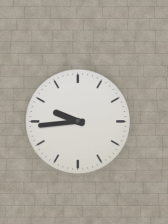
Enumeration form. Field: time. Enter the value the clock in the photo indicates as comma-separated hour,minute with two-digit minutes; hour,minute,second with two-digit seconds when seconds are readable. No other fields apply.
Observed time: 9,44
